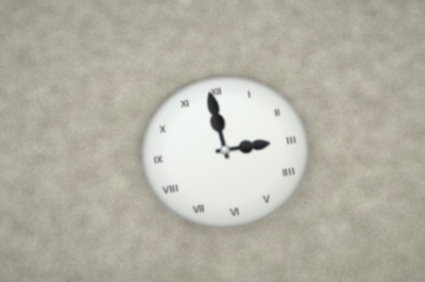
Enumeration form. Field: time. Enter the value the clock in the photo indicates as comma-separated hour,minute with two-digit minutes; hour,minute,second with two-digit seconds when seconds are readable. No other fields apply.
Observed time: 2,59
